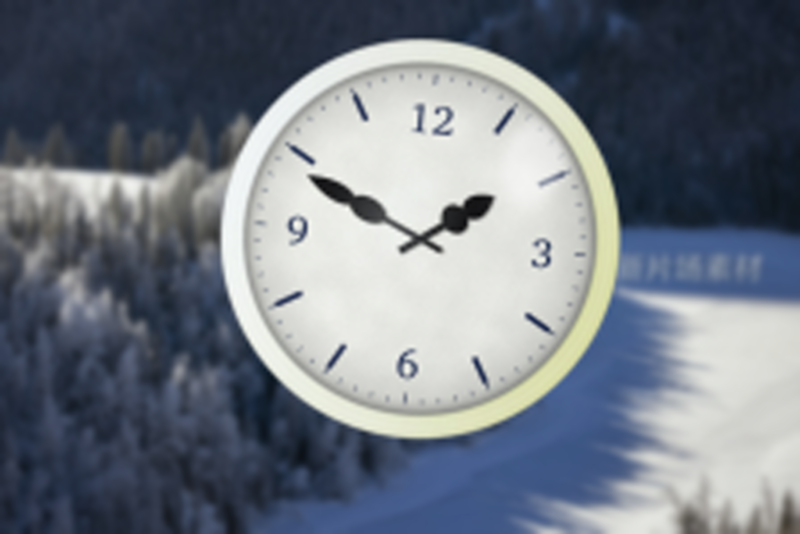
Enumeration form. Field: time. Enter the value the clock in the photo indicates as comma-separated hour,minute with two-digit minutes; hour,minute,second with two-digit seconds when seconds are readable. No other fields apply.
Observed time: 1,49
